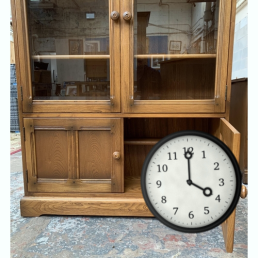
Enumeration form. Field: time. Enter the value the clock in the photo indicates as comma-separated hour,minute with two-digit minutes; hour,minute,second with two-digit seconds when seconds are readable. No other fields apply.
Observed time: 4,00
